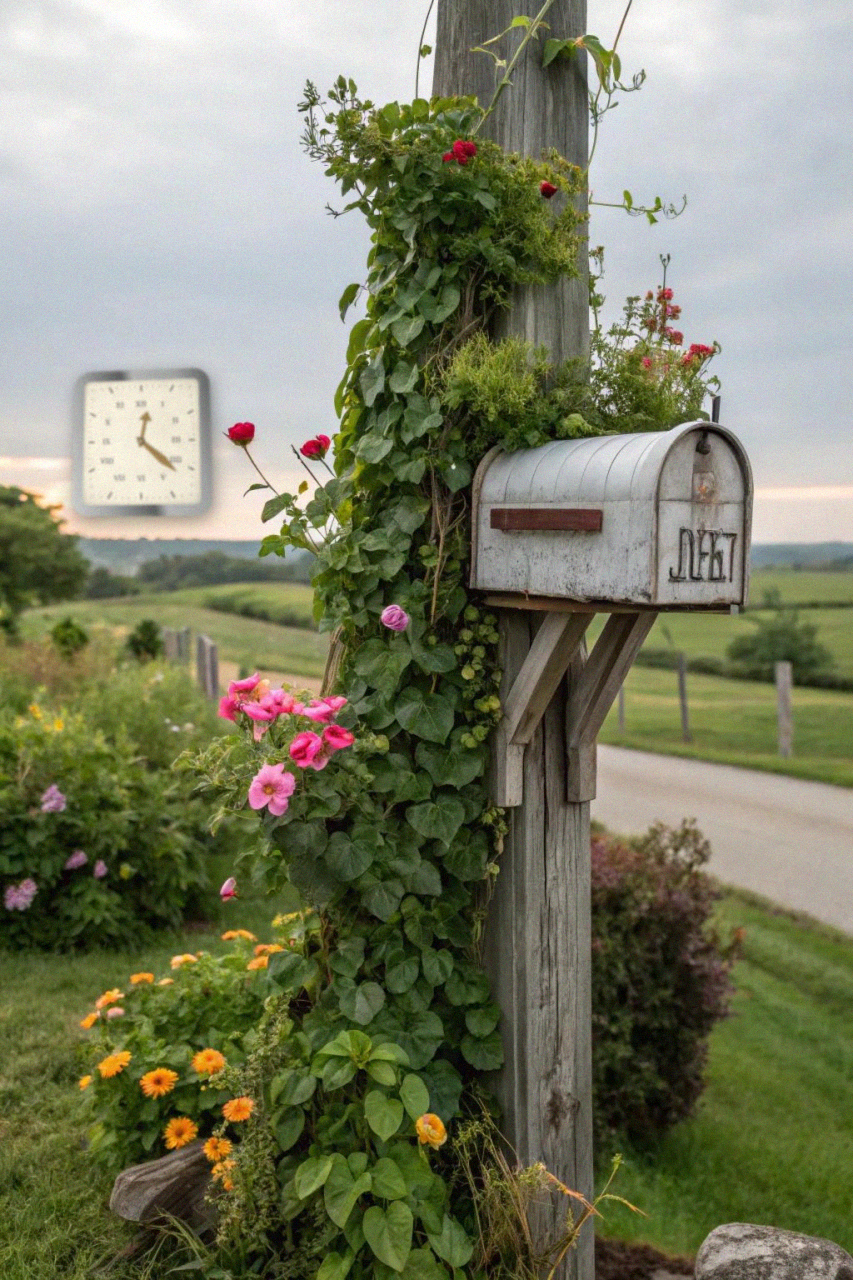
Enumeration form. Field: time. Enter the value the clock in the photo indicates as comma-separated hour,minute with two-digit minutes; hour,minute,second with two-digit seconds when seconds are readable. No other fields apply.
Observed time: 12,22
